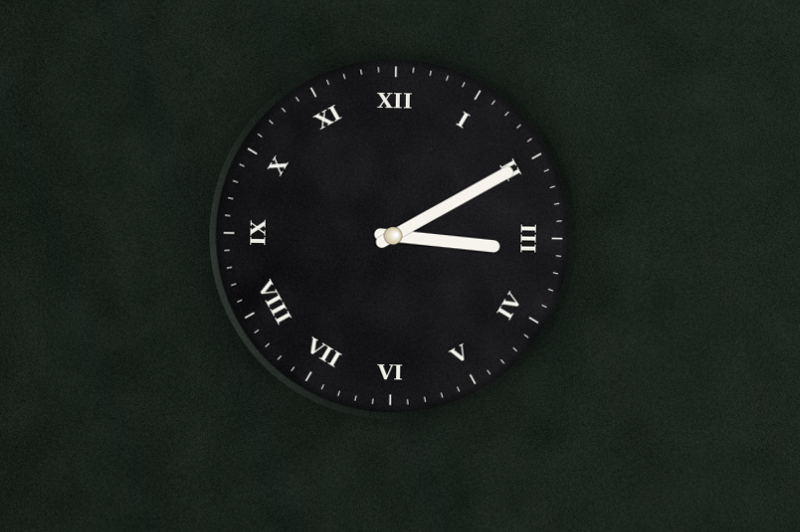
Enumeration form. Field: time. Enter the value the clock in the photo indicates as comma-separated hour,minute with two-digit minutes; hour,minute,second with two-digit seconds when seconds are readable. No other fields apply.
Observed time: 3,10
